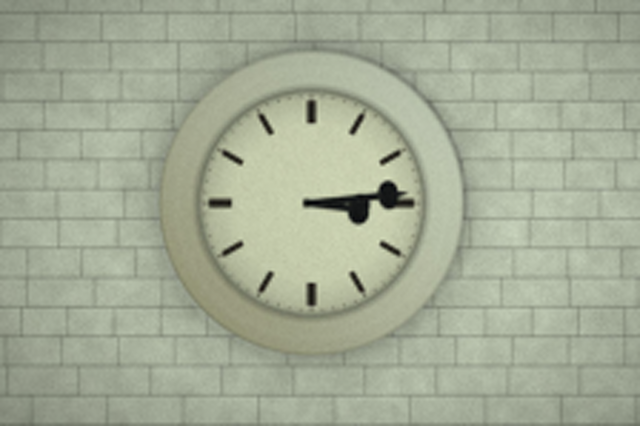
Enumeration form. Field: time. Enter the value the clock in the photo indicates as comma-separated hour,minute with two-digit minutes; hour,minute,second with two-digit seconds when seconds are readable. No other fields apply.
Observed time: 3,14
